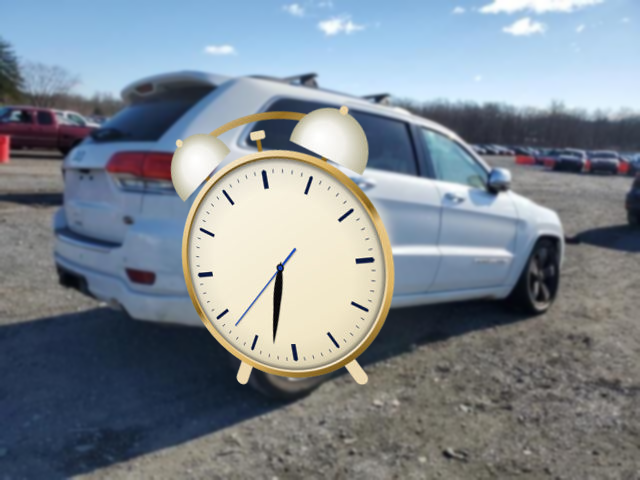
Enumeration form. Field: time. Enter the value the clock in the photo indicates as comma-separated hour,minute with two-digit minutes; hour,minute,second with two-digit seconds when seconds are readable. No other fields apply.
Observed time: 6,32,38
